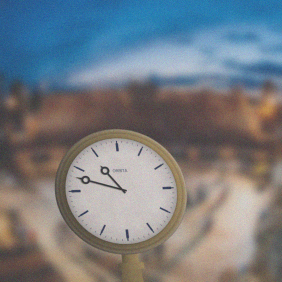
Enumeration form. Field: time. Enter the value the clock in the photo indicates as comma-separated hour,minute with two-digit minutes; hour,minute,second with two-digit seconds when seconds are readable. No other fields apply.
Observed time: 10,48
